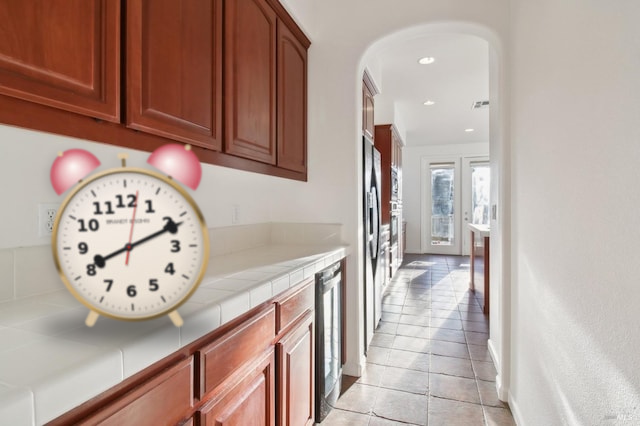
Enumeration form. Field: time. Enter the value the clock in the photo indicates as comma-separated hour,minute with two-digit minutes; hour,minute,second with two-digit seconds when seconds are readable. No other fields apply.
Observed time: 8,11,02
